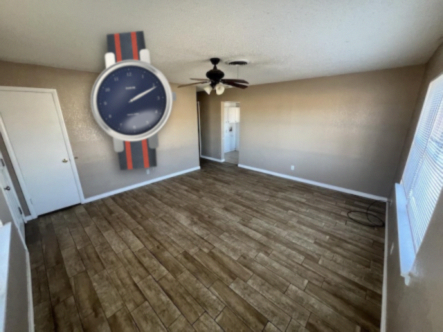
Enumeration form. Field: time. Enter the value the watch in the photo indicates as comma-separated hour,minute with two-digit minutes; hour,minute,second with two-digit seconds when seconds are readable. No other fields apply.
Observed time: 2,11
